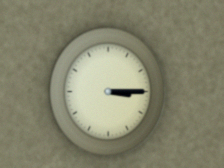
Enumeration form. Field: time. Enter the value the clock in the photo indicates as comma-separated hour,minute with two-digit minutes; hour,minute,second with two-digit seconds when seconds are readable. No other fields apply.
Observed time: 3,15
